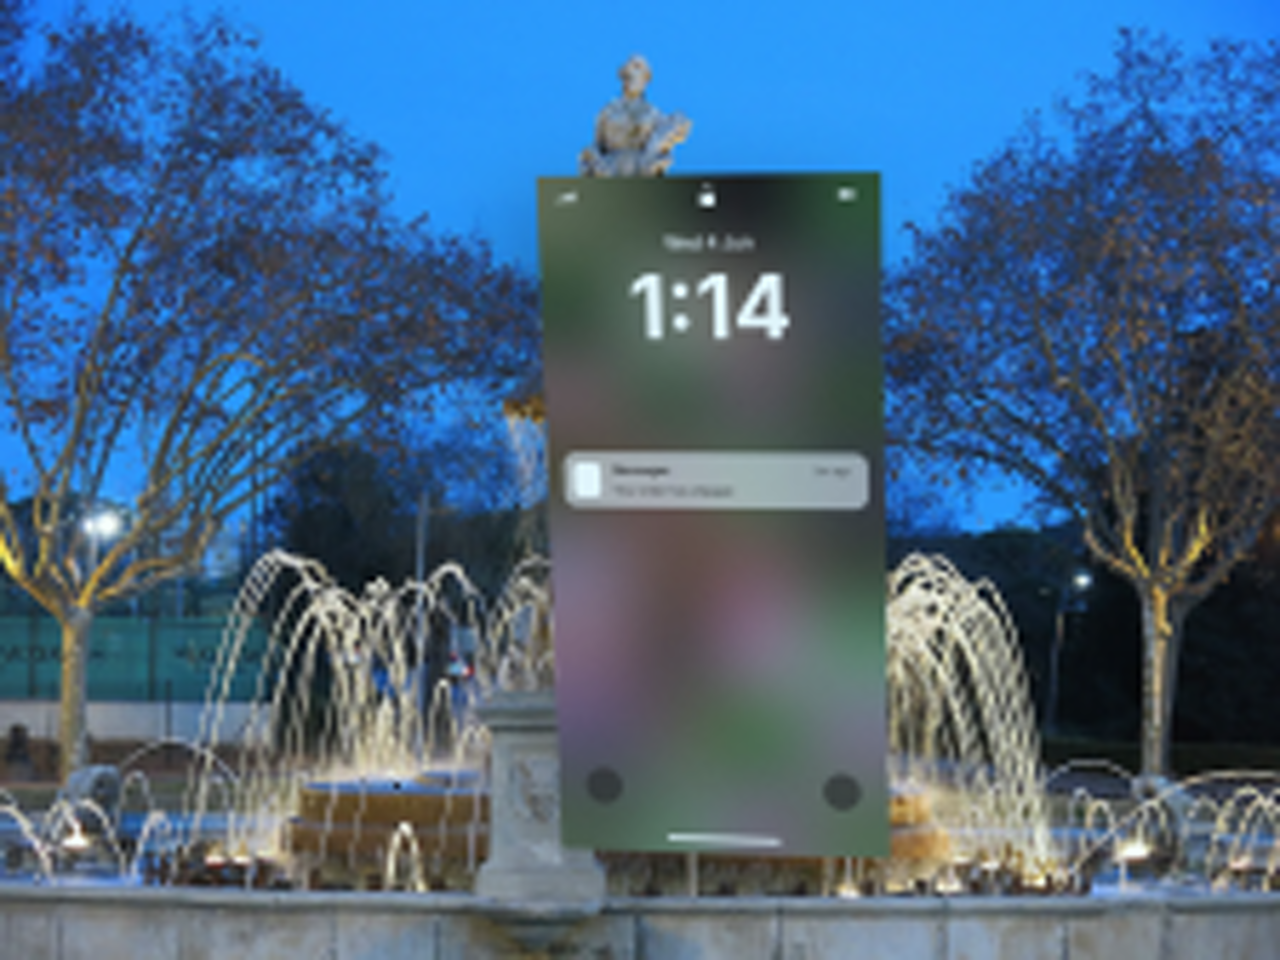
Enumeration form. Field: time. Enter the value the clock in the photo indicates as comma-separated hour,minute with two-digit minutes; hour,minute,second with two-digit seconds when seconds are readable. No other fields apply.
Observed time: 1,14
